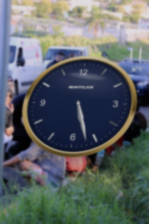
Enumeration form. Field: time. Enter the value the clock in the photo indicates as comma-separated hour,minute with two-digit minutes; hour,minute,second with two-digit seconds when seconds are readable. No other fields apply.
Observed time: 5,27
